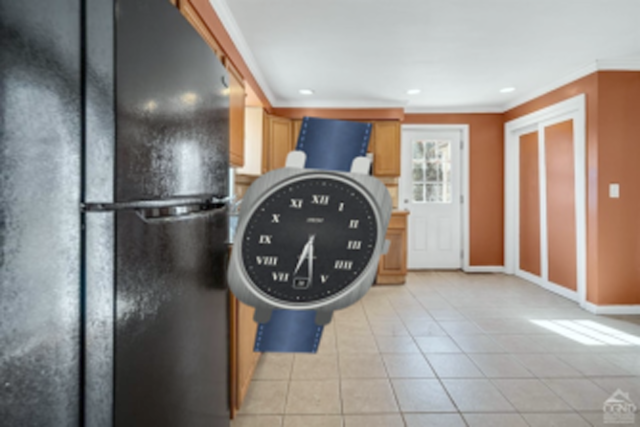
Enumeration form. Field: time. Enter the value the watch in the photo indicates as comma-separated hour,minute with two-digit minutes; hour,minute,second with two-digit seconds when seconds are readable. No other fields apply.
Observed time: 6,28
